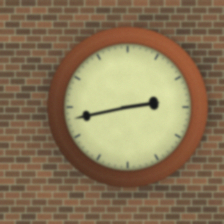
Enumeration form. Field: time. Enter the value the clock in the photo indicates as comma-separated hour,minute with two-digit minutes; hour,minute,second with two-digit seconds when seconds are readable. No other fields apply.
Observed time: 2,43
